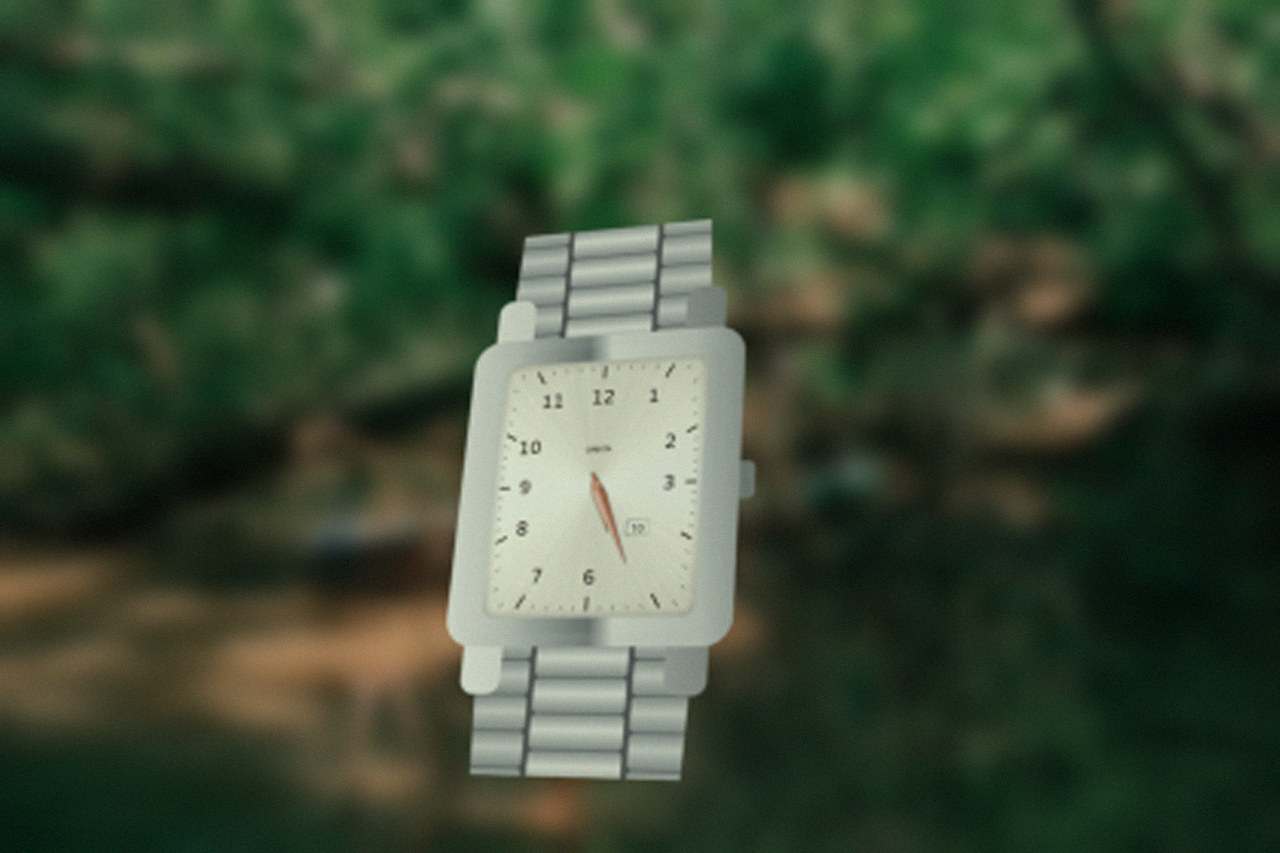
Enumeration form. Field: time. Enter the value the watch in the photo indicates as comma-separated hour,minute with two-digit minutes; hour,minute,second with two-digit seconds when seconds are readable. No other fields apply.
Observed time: 5,26
